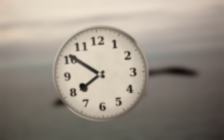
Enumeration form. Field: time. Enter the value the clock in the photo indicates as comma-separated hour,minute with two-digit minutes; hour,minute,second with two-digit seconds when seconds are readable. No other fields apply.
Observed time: 7,51
